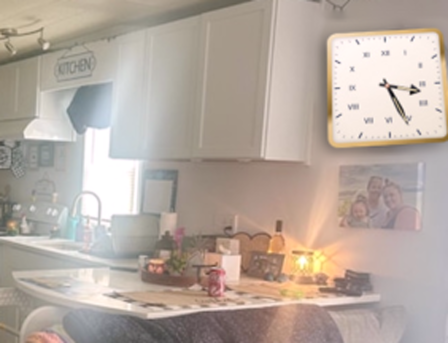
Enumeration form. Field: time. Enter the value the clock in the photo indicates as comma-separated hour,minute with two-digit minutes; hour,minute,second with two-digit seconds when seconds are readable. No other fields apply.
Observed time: 3,26
